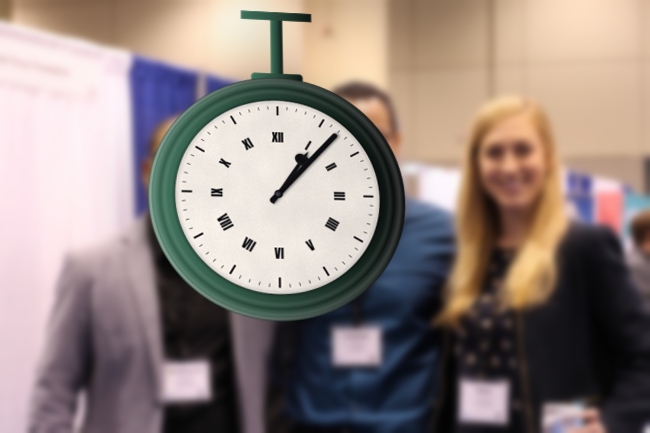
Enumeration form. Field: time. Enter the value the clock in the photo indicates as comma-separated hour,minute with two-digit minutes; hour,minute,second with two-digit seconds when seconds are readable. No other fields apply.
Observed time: 1,07
